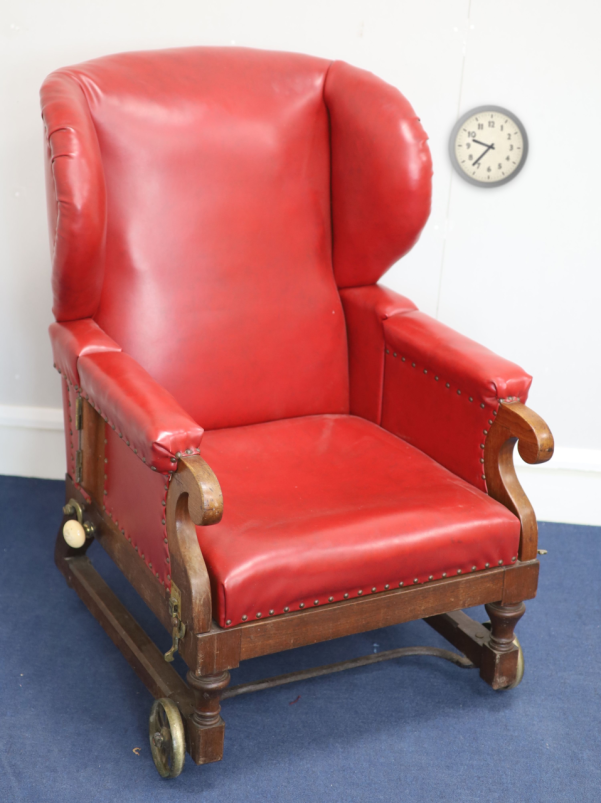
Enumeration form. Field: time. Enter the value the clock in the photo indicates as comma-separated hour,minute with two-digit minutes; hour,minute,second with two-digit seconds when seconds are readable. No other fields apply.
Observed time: 9,37
